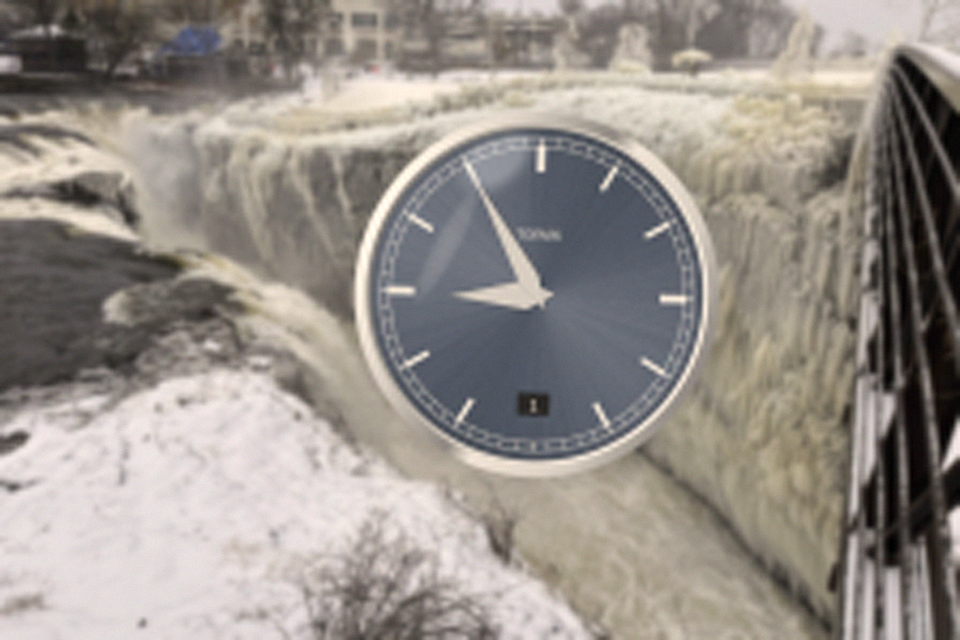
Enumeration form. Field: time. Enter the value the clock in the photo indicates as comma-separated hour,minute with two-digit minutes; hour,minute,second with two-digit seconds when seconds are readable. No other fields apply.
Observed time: 8,55
